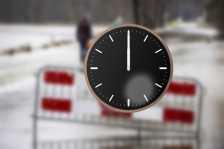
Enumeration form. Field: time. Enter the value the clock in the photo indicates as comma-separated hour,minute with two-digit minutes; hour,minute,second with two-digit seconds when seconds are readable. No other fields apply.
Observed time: 12,00
